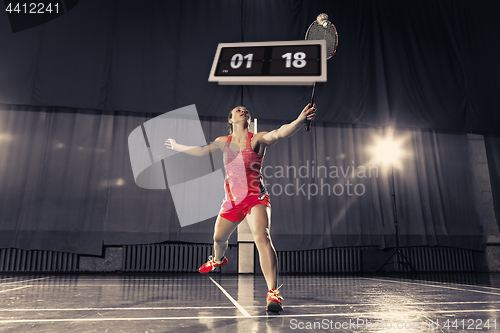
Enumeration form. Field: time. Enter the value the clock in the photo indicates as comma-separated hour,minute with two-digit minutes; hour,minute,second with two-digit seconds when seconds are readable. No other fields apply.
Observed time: 1,18
